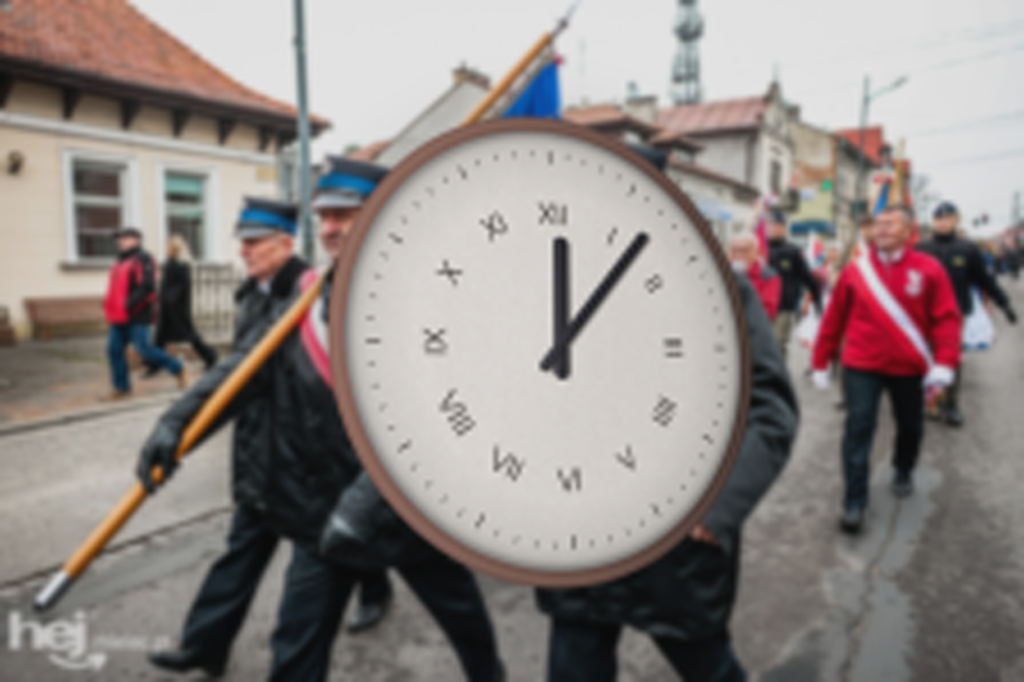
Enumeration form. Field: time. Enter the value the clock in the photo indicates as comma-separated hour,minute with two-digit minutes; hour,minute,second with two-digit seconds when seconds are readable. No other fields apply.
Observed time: 12,07
